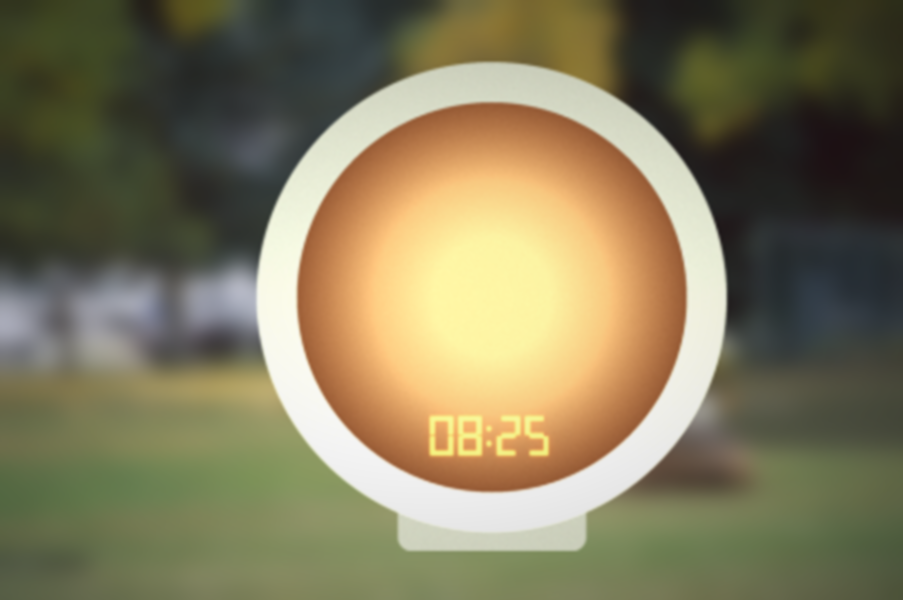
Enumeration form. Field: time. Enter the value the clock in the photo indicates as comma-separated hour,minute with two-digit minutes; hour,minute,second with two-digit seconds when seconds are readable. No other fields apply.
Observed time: 8,25
